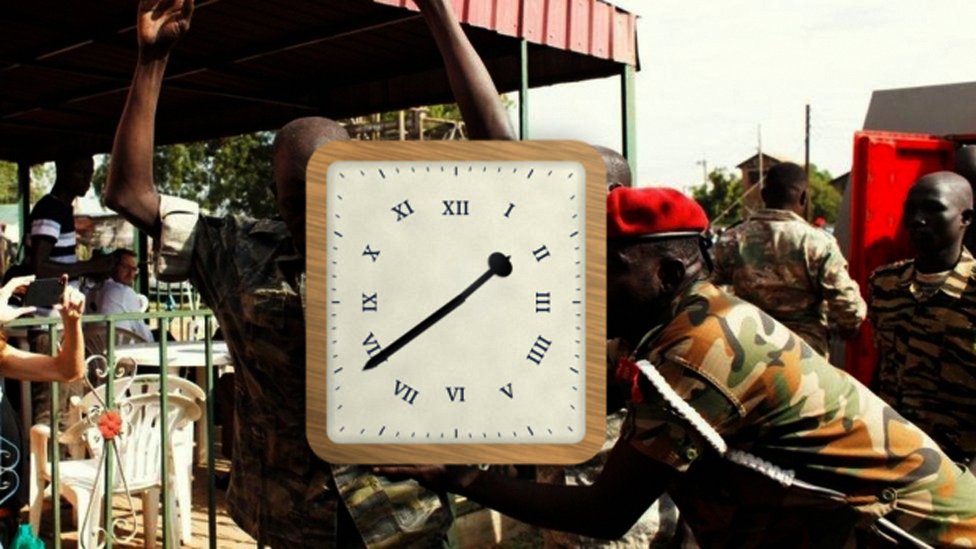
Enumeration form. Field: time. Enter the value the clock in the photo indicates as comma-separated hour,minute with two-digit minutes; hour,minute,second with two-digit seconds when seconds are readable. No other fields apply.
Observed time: 1,39
